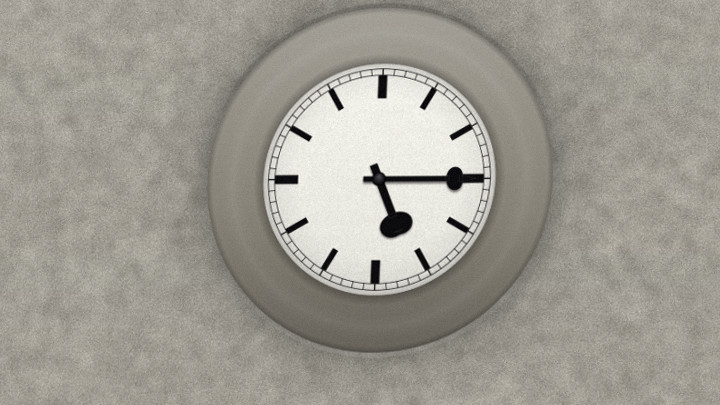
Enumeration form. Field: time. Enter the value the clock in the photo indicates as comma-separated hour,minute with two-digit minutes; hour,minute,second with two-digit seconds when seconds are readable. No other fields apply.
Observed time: 5,15
